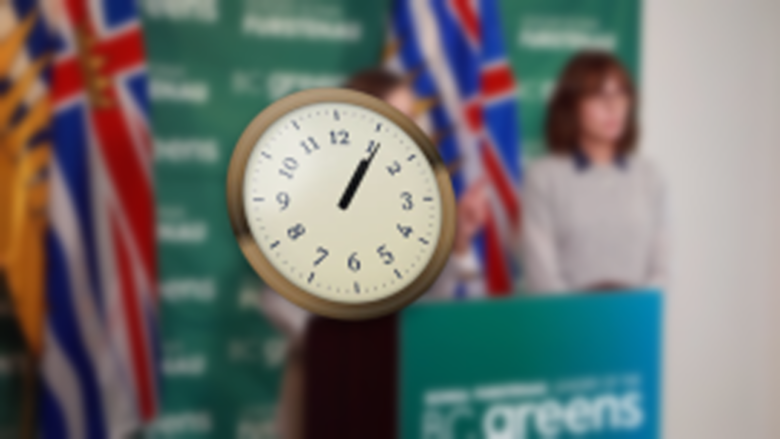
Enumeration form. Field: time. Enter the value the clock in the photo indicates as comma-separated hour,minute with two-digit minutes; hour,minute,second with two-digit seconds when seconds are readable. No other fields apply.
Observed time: 1,06
